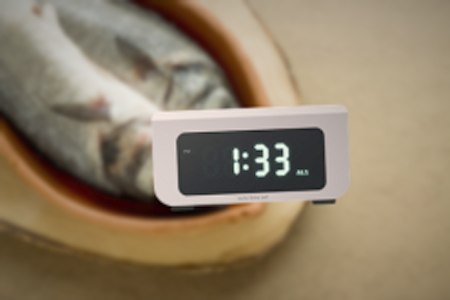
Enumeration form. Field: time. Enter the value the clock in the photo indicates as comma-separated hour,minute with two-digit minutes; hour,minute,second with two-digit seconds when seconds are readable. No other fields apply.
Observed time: 1,33
